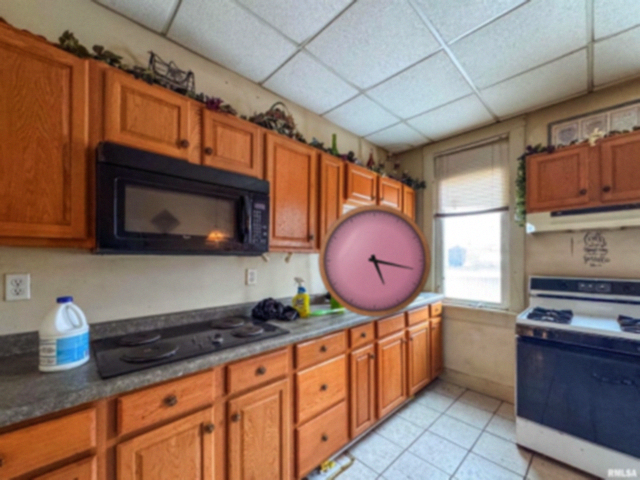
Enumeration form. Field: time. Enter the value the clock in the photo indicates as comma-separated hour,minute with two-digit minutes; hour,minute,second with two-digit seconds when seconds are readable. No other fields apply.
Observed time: 5,17
